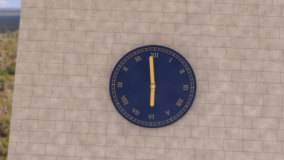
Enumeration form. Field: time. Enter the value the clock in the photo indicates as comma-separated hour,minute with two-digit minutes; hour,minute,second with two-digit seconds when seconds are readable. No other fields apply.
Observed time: 5,59
